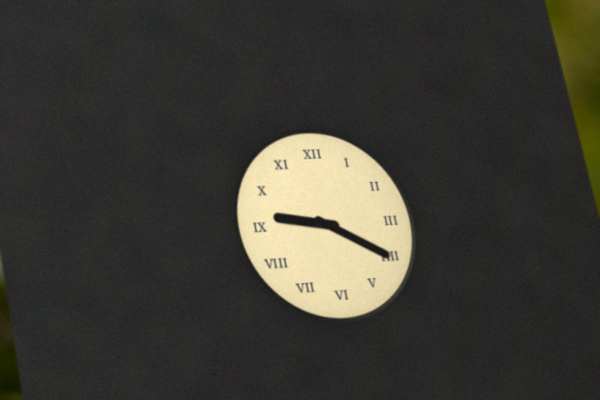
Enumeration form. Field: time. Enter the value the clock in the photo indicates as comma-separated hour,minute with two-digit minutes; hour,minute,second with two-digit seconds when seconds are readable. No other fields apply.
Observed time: 9,20
